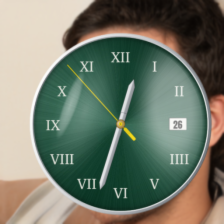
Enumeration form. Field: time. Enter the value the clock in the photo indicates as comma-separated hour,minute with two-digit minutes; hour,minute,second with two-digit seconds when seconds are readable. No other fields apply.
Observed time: 12,32,53
